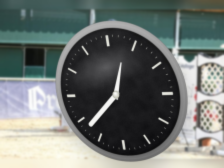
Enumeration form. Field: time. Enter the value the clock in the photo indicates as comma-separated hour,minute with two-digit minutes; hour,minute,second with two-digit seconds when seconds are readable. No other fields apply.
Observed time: 12,38
